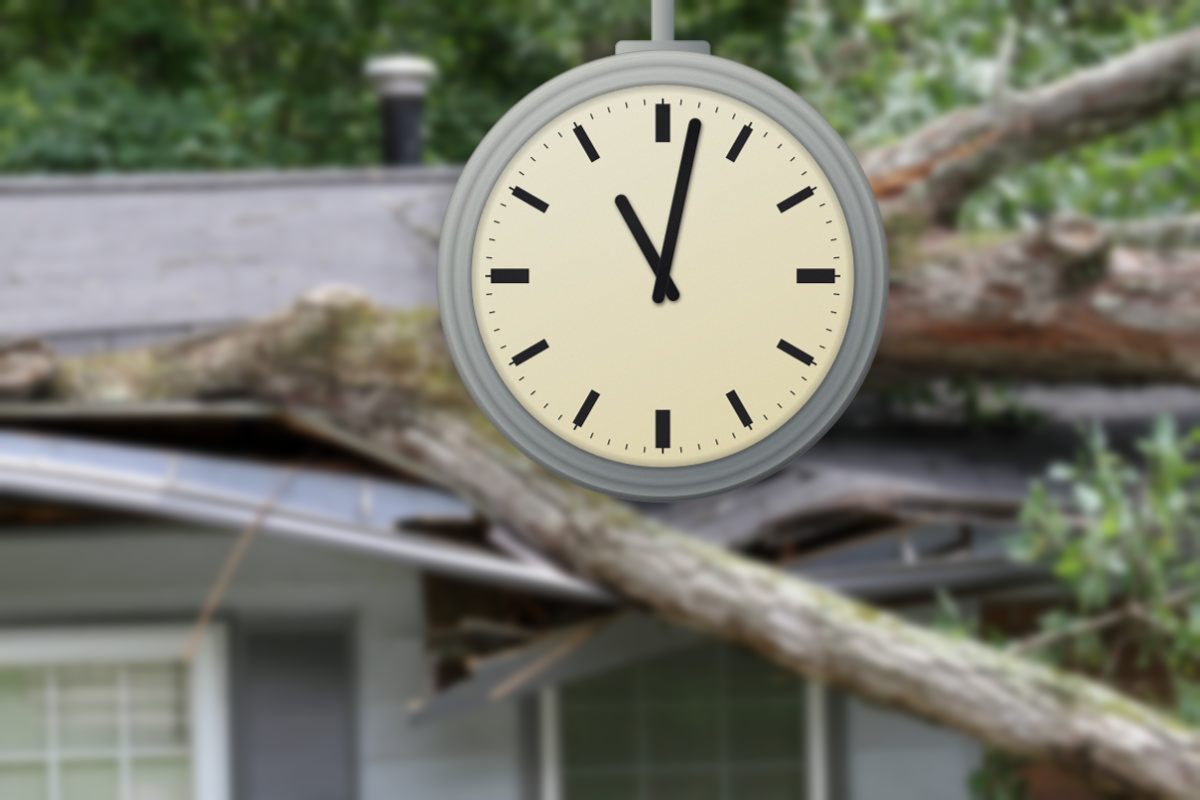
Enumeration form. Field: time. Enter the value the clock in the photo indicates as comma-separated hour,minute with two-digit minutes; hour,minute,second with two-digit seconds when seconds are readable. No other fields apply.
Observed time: 11,02
